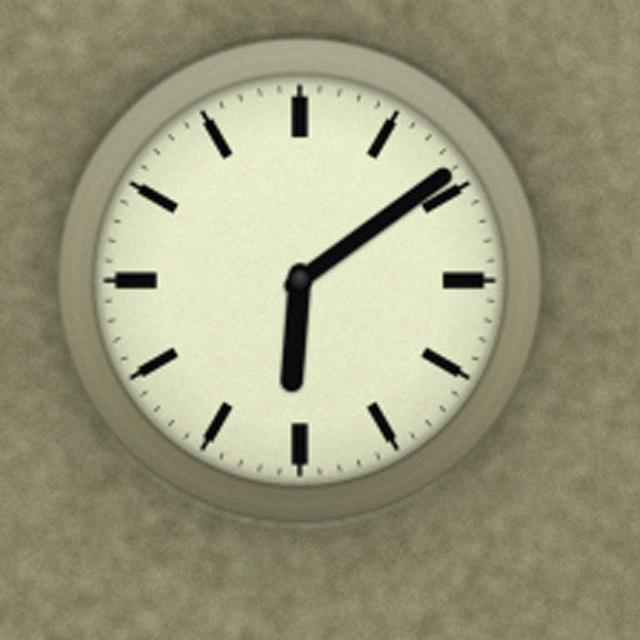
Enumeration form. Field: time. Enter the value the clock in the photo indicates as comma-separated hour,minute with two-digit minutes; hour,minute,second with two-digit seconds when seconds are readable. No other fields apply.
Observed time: 6,09
